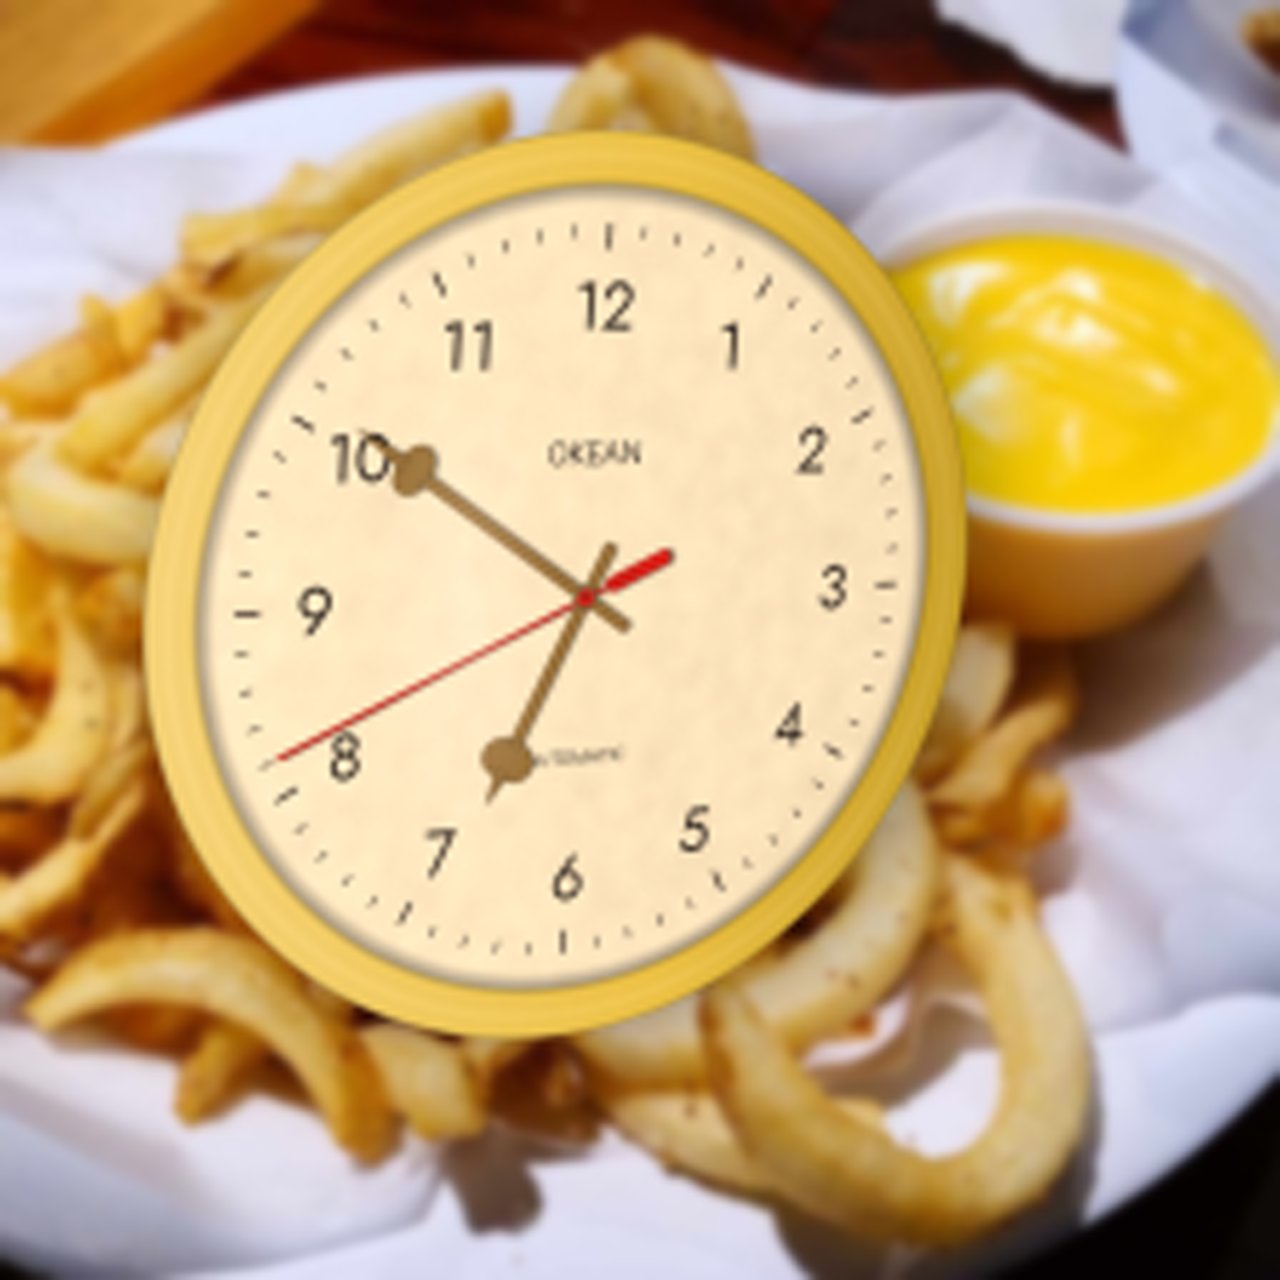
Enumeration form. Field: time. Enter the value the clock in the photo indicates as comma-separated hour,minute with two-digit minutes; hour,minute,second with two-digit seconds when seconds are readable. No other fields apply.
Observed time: 6,50,41
